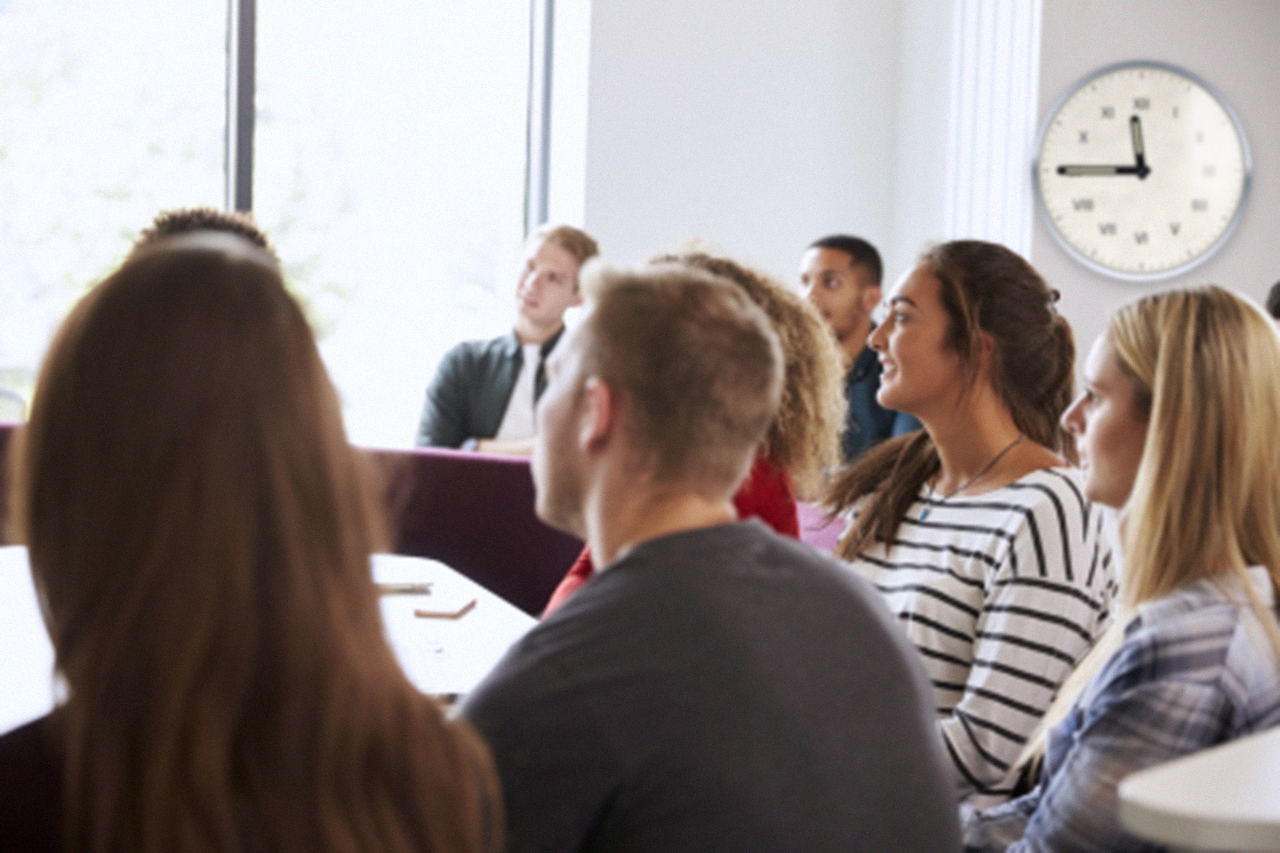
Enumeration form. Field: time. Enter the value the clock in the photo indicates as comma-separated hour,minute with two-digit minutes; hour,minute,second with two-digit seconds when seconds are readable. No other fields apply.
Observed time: 11,45
